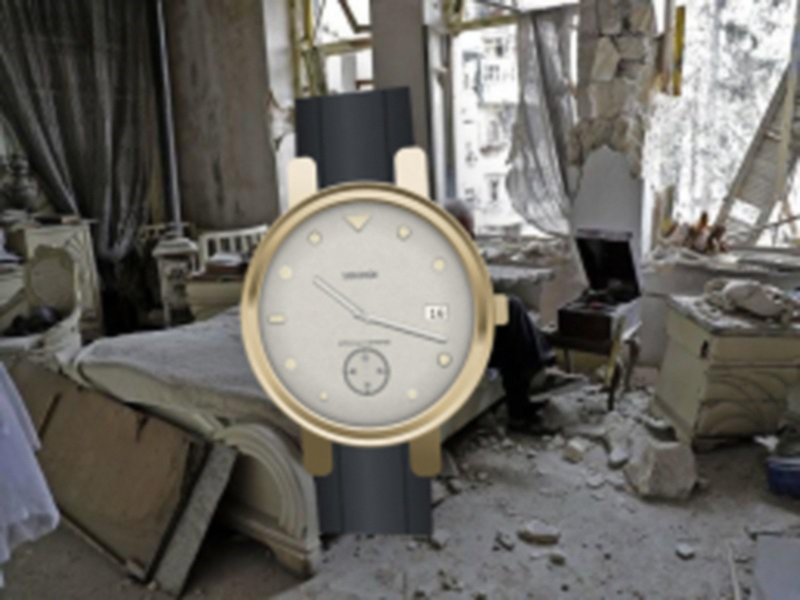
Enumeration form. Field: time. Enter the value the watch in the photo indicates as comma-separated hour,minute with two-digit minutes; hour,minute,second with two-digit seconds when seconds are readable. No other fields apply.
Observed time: 10,18
